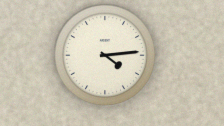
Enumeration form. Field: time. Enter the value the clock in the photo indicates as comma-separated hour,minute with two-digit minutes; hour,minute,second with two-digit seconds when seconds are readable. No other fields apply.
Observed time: 4,14
